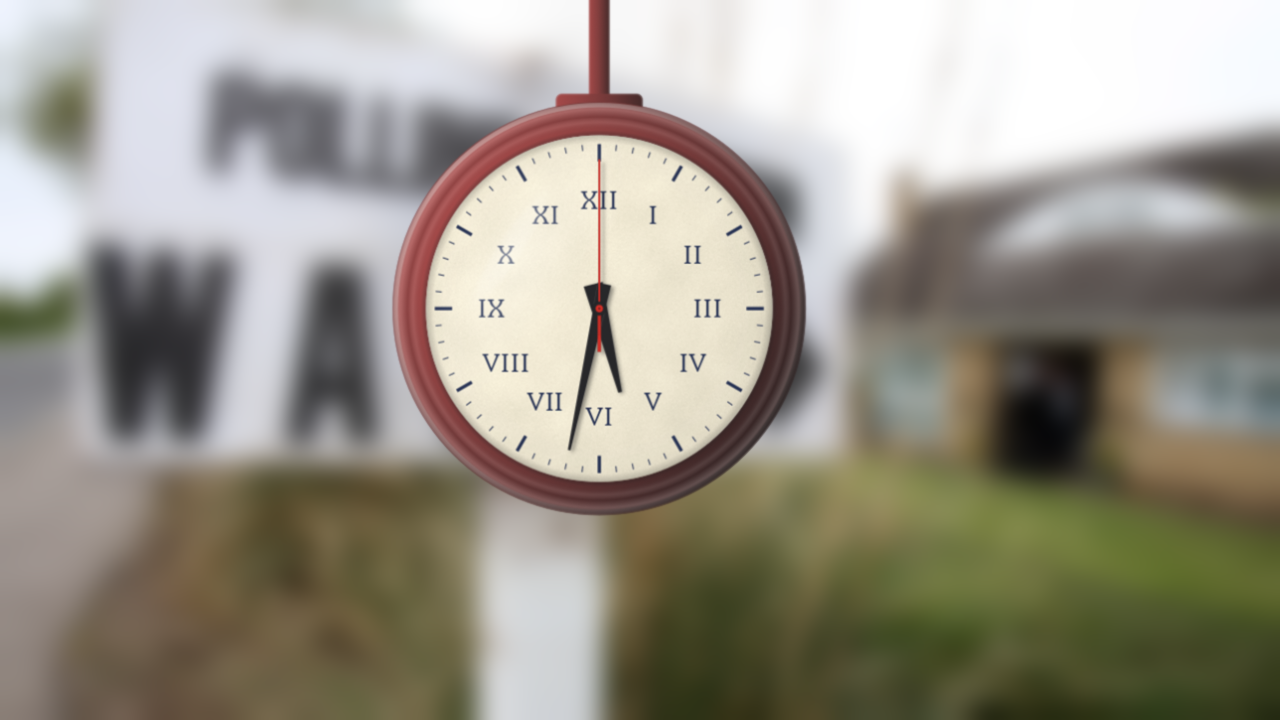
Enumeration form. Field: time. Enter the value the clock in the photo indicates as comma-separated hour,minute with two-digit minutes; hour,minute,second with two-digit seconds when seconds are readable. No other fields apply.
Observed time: 5,32,00
